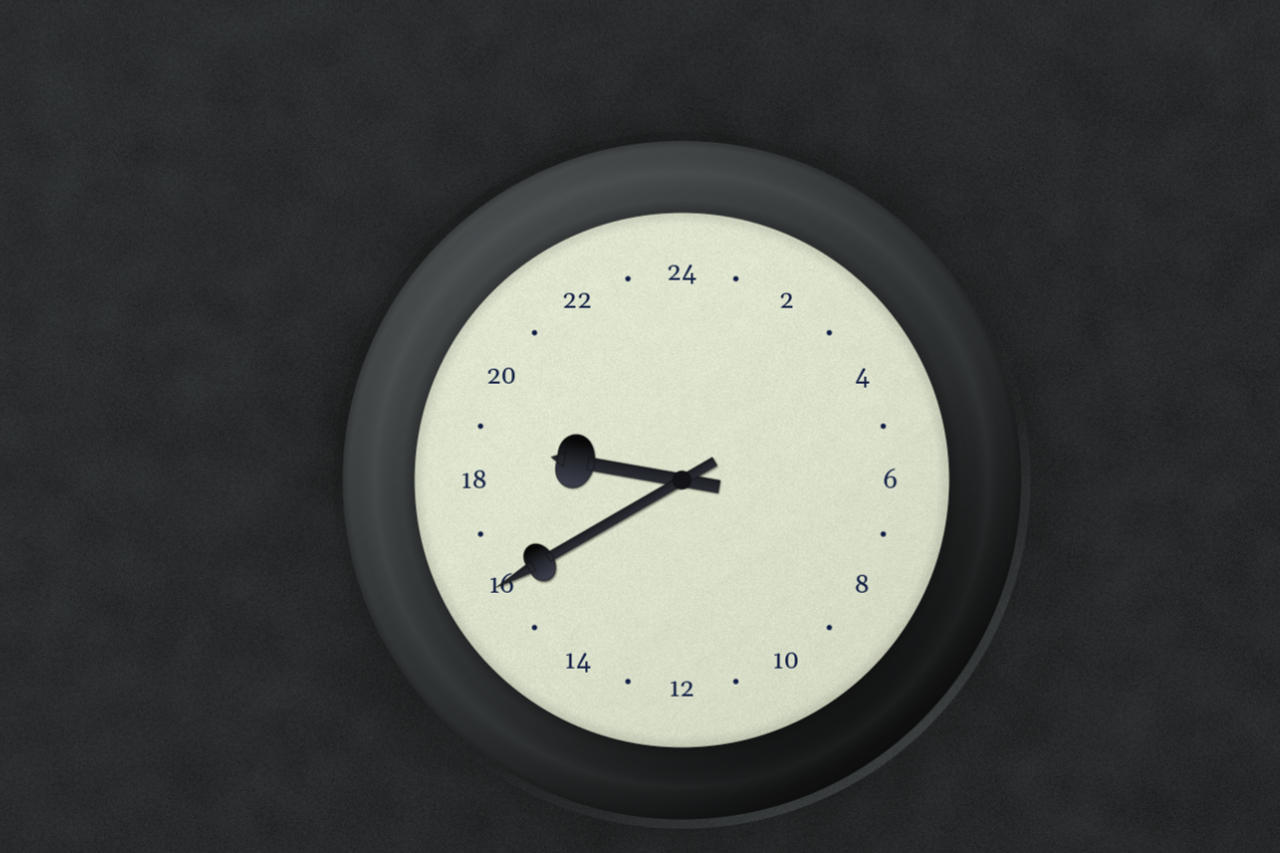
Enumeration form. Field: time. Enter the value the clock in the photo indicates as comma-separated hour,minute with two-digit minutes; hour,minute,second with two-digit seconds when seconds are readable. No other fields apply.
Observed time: 18,40
